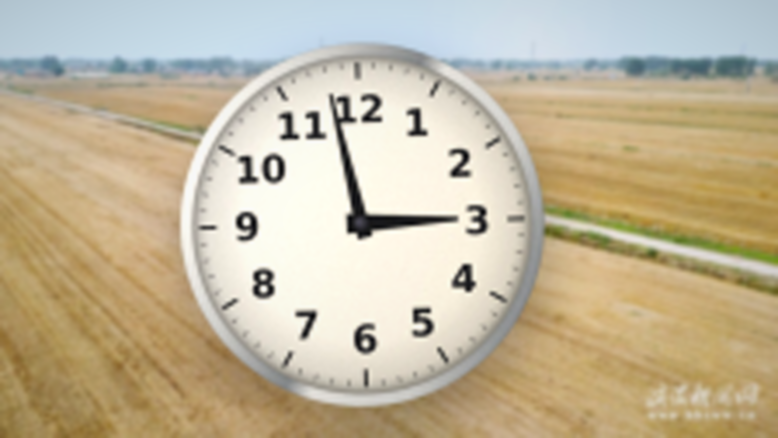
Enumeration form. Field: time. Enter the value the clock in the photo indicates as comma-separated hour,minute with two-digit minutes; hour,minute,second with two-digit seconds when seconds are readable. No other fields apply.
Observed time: 2,58
